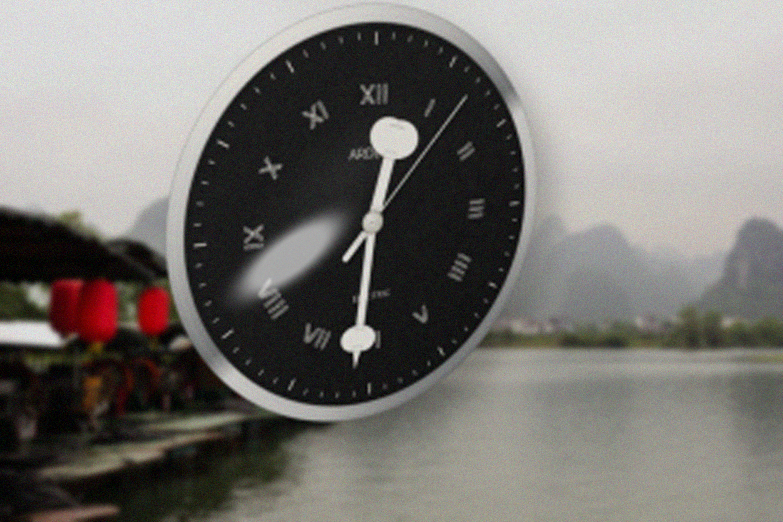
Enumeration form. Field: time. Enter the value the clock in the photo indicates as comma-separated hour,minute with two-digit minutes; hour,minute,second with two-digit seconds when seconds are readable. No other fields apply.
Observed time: 12,31,07
